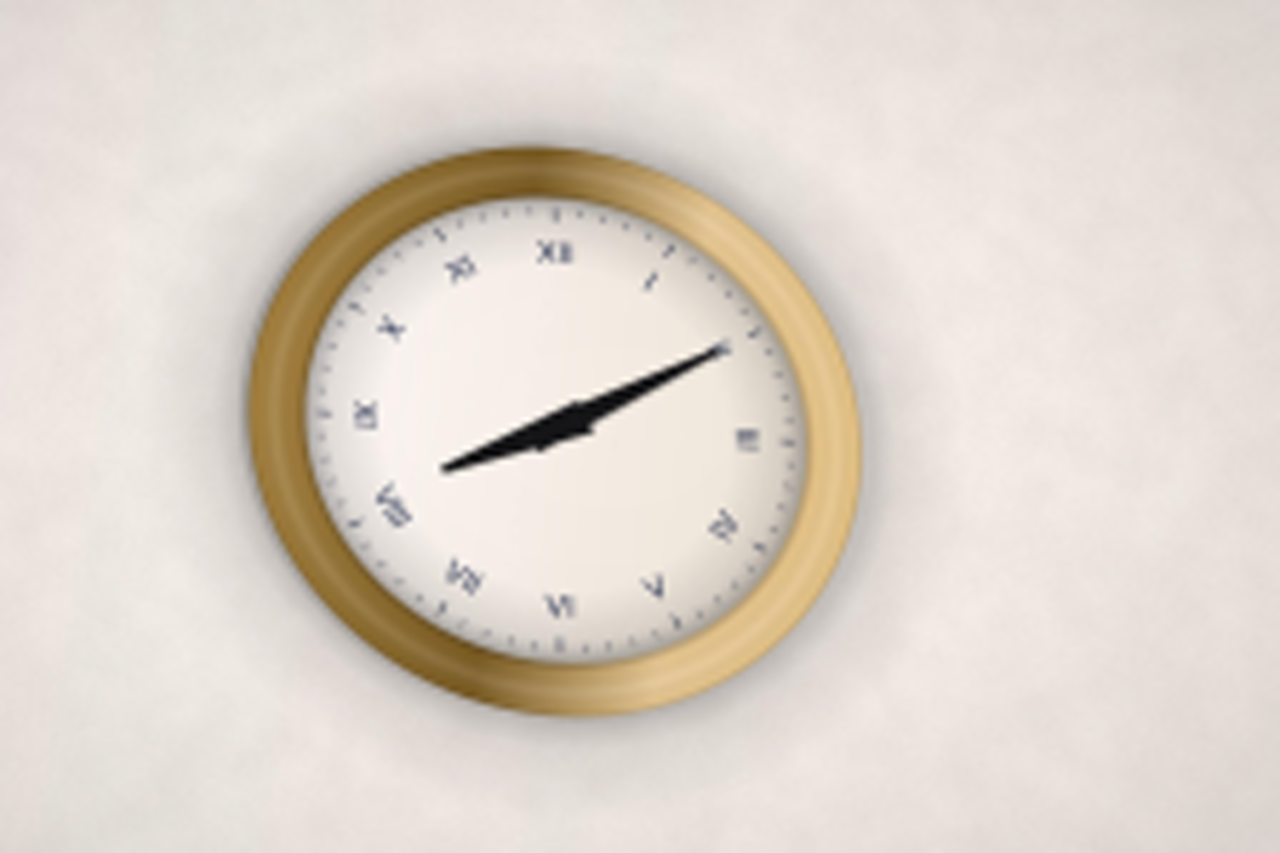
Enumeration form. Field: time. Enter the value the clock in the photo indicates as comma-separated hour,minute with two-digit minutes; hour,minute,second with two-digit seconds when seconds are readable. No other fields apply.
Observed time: 8,10
